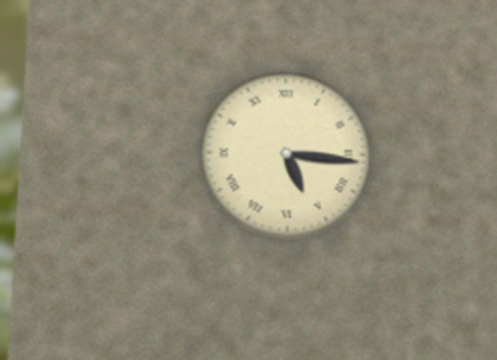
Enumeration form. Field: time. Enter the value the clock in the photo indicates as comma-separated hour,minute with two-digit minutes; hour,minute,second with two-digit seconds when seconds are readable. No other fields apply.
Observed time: 5,16
